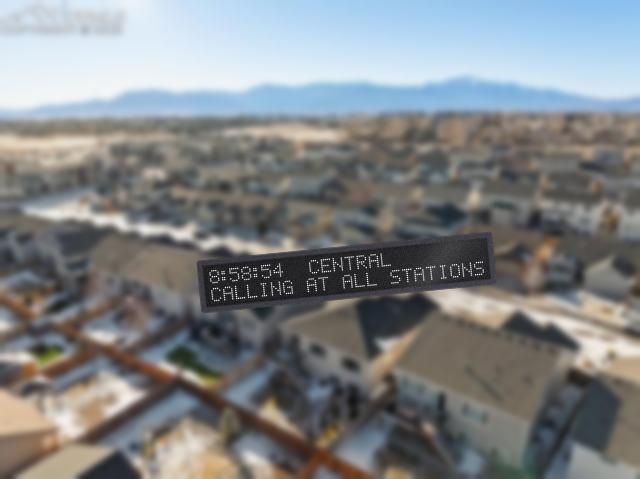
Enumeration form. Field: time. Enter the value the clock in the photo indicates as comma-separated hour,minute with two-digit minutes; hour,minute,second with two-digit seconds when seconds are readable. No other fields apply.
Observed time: 8,58,54
